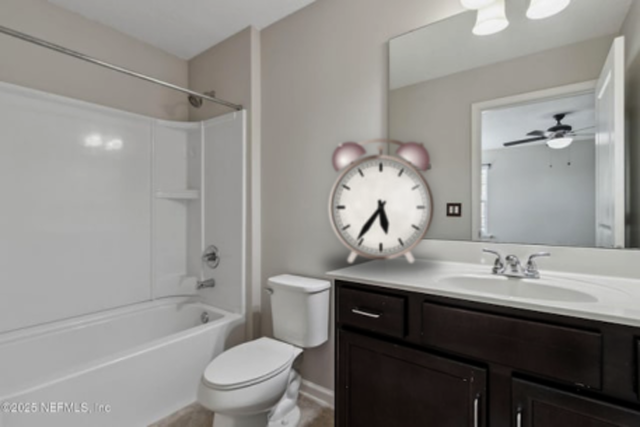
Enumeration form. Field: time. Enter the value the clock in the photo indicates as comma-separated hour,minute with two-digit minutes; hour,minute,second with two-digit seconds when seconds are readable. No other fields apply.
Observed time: 5,36
